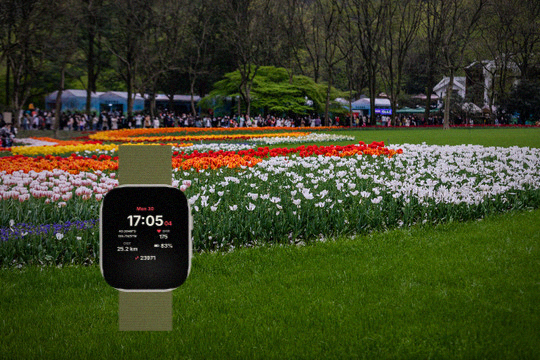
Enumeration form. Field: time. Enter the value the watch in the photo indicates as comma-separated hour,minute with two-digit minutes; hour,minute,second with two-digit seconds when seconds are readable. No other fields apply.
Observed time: 17,05
